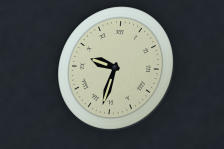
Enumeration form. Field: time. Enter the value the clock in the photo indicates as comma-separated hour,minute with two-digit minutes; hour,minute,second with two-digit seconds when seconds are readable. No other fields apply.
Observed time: 9,32
